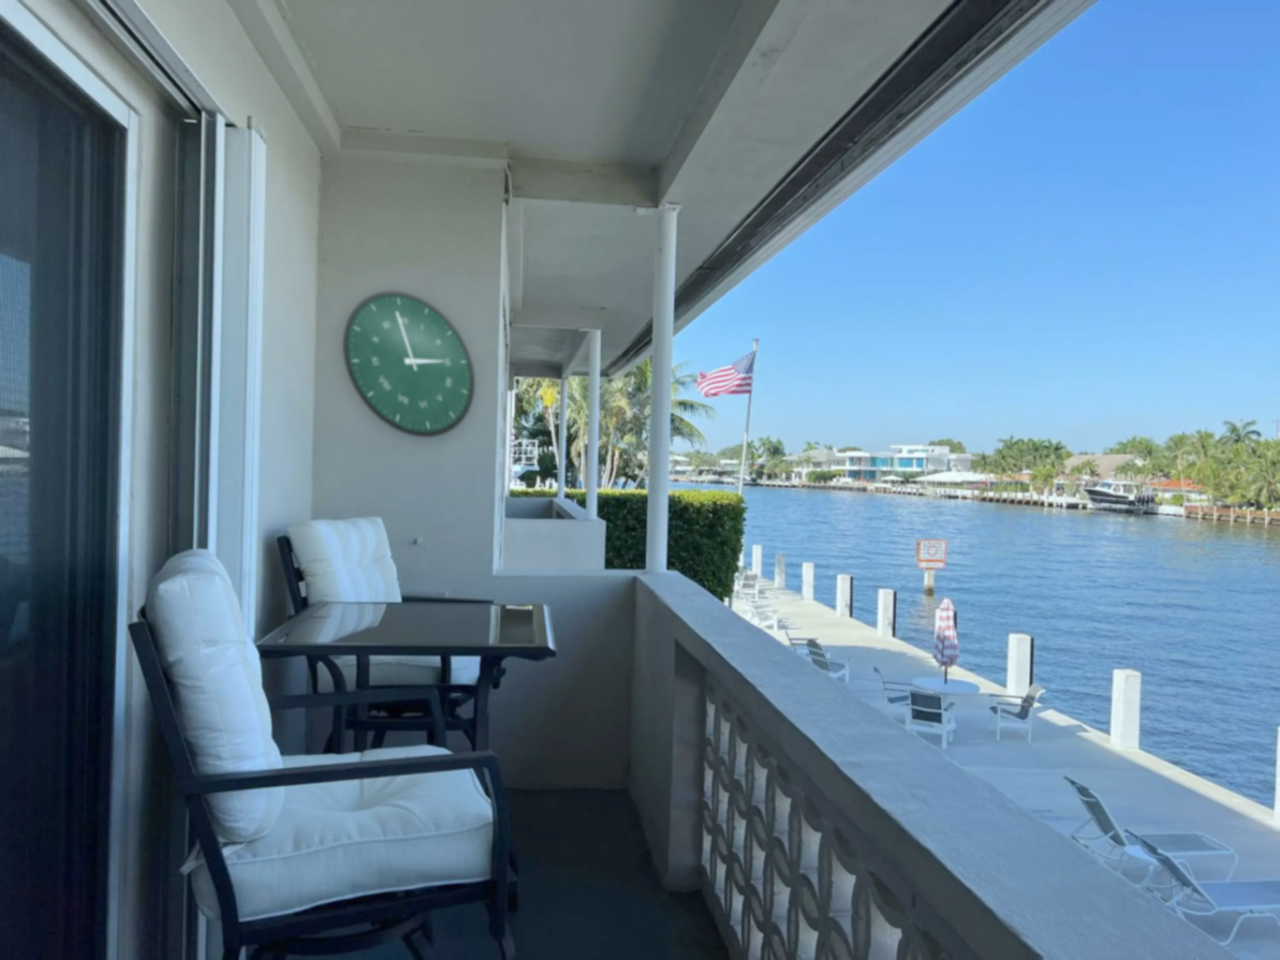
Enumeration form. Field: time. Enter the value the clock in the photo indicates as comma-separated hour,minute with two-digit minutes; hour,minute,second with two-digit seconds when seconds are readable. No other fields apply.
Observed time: 2,59
